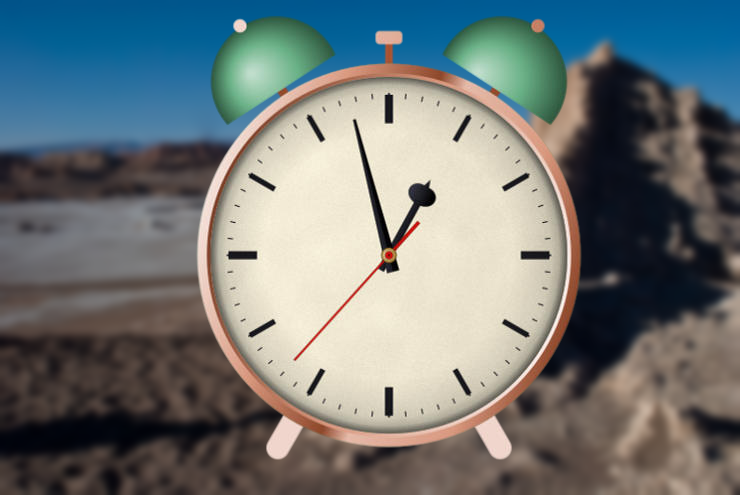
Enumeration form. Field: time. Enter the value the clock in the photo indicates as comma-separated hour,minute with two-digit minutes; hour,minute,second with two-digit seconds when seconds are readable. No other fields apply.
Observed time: 12,57,37
